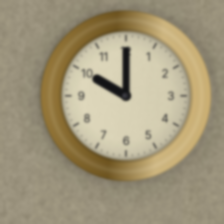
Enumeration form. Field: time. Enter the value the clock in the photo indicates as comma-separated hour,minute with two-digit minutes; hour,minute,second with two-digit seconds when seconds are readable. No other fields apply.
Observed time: 10,00
